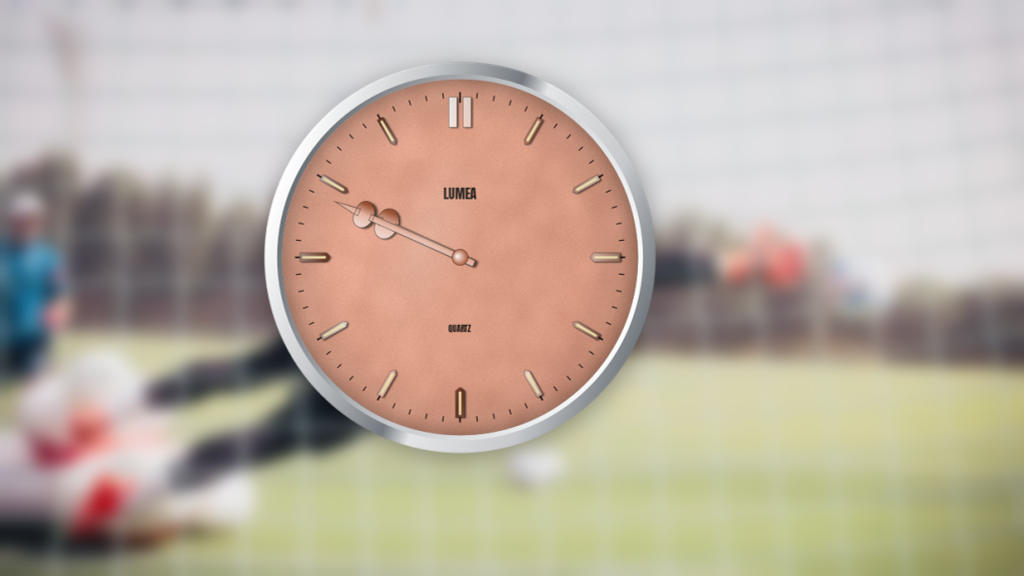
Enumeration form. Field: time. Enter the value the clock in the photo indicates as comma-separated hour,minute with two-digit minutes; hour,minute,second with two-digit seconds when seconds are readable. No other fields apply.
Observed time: 9,49
